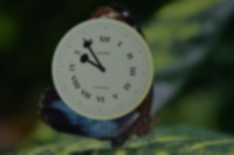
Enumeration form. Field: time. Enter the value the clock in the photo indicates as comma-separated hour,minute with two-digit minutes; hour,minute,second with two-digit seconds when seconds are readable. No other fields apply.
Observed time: 9,54
